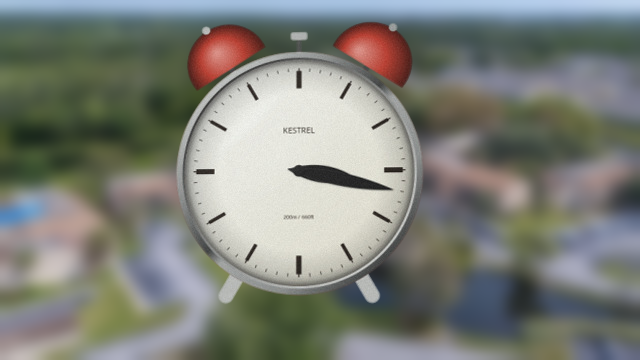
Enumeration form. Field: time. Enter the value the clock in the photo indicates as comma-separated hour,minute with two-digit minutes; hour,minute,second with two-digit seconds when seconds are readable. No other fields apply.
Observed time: 3,17
